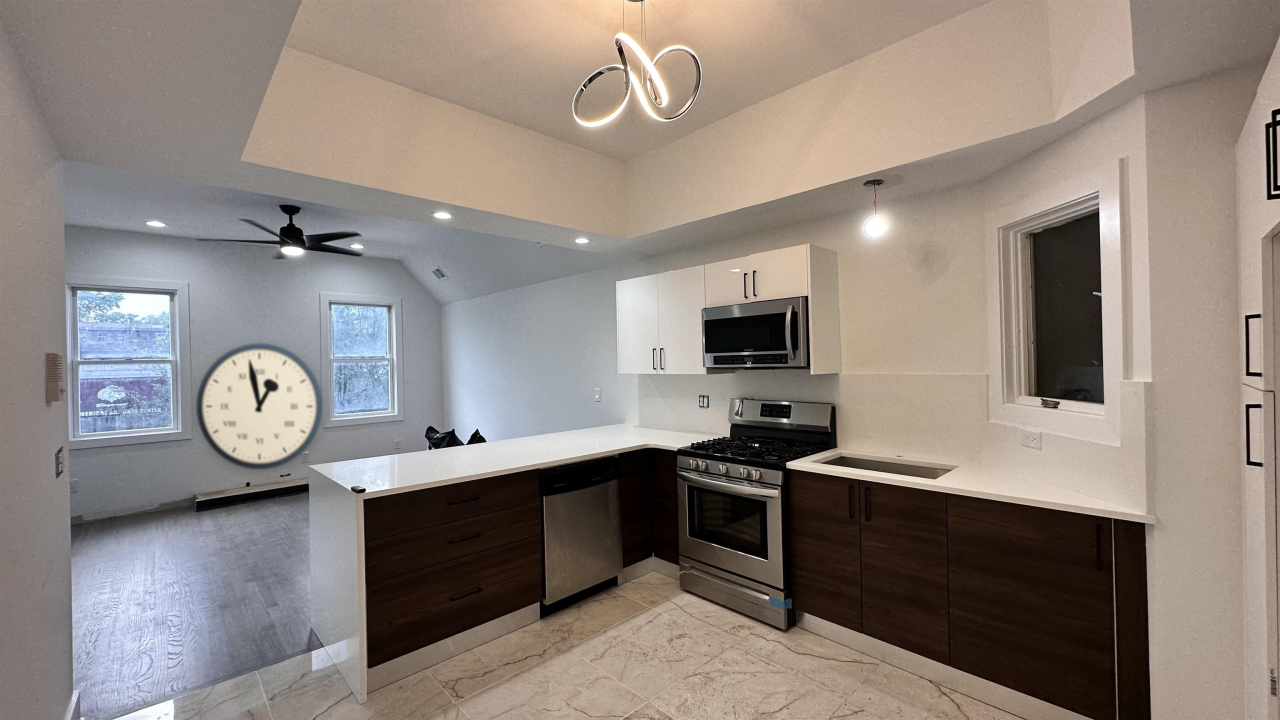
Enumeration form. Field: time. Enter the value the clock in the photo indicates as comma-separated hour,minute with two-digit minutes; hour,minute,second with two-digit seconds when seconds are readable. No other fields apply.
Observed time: 12,58
